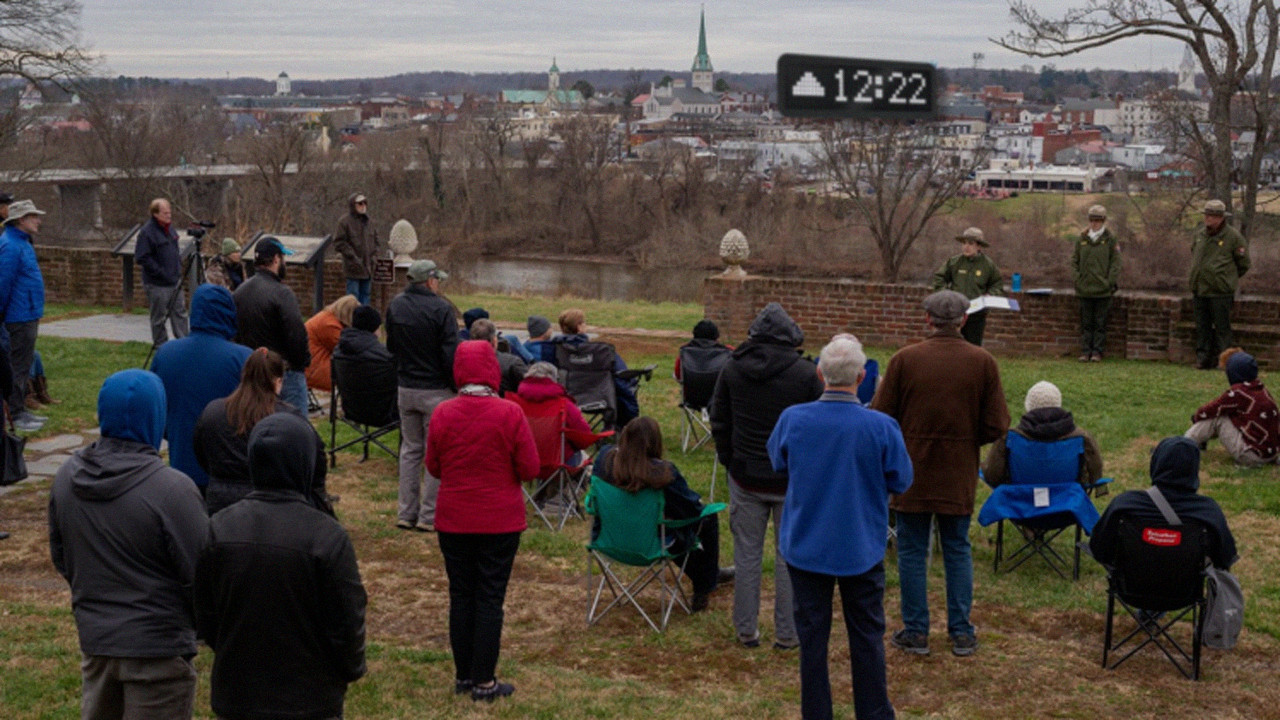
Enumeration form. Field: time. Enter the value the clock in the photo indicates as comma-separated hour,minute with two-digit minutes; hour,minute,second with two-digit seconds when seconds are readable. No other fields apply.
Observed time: 12,22
